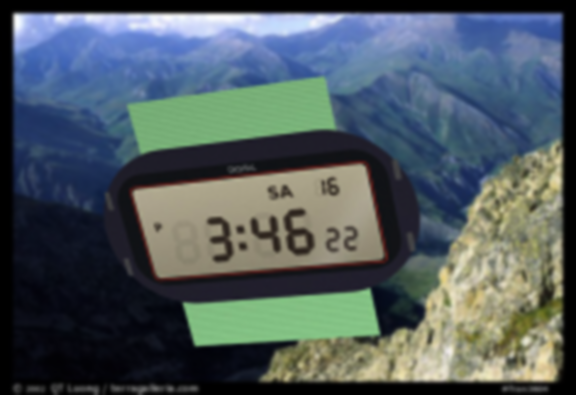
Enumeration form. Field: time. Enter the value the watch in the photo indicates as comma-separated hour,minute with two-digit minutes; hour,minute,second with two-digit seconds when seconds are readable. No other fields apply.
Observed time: 3,46,22
